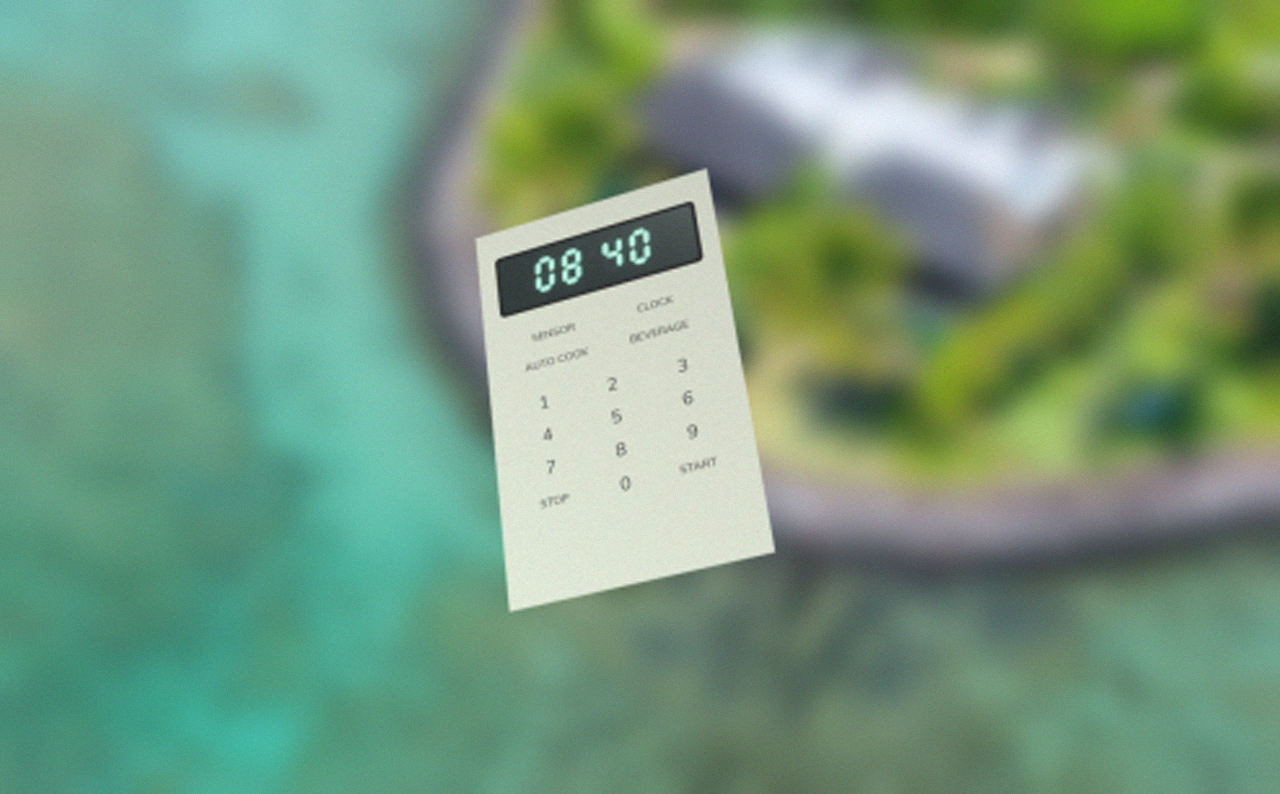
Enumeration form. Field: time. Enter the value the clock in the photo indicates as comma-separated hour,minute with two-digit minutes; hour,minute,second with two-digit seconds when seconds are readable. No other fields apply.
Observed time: 8,40
